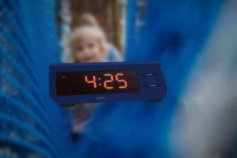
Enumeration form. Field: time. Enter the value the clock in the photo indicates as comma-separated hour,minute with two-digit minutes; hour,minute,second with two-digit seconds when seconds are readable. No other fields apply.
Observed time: 4,25
